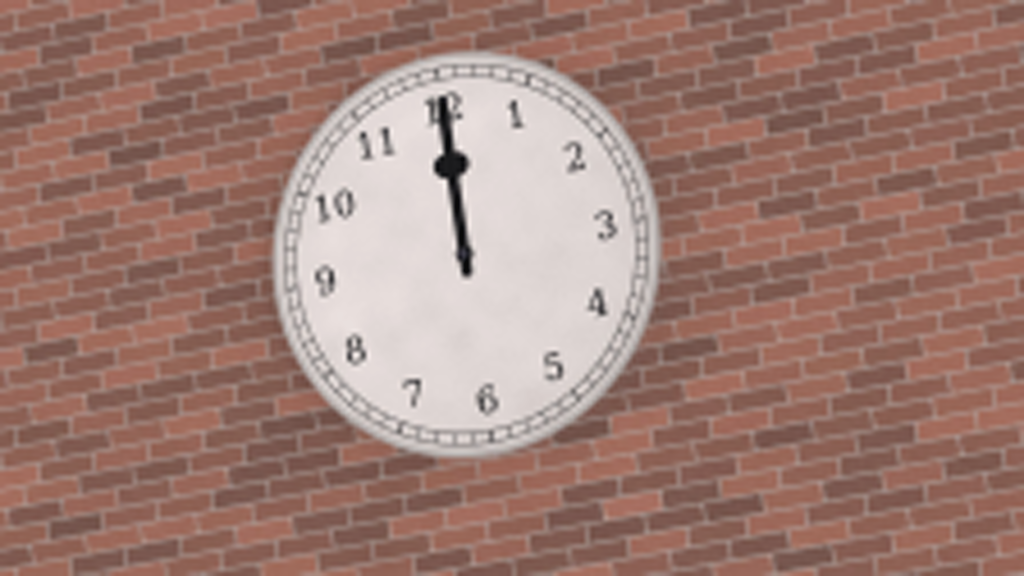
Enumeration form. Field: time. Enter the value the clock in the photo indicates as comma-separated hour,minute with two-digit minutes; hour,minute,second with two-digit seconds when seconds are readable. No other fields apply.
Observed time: 12,00
